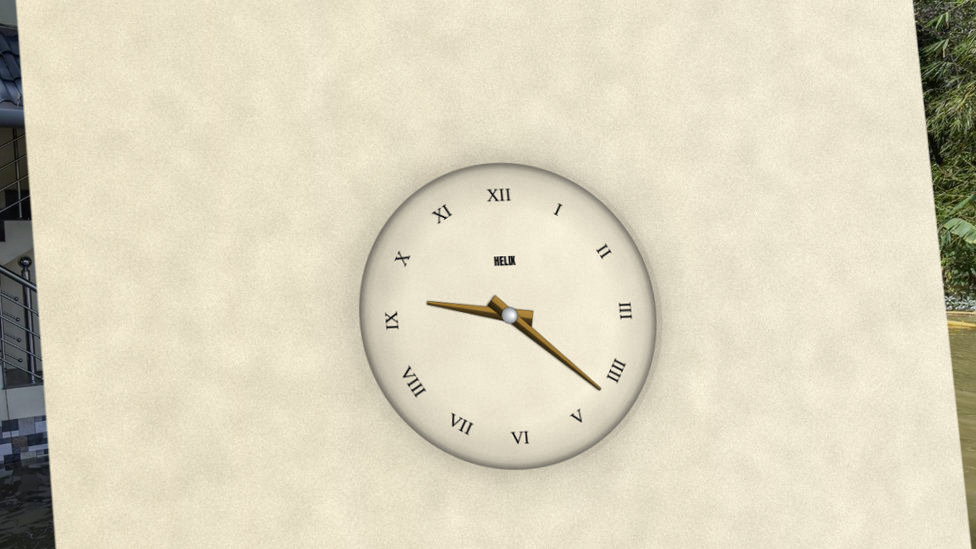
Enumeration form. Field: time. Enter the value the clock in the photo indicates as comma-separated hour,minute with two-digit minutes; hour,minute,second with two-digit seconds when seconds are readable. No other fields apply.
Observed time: 9,22
